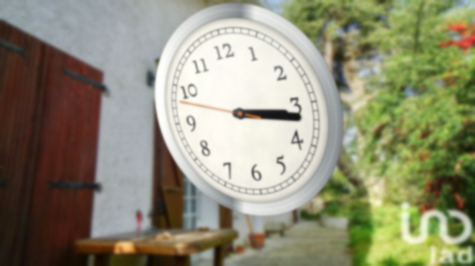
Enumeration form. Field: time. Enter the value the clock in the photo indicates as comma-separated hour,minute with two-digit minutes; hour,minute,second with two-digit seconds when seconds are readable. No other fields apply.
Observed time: 3,16,48
